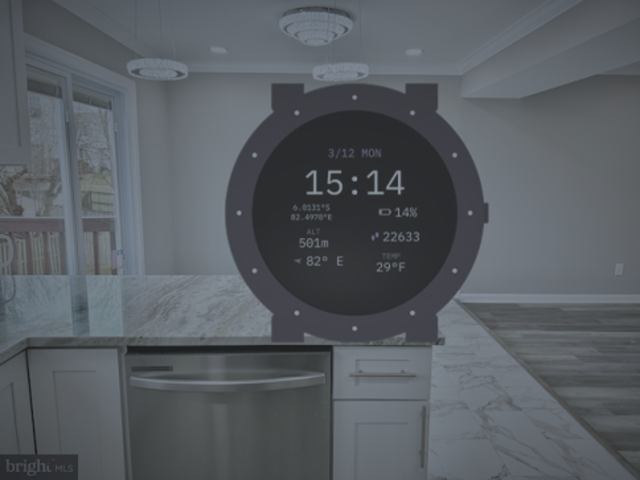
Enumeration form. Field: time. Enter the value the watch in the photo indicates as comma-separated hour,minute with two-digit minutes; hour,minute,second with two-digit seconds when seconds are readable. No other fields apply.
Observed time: 15,14
